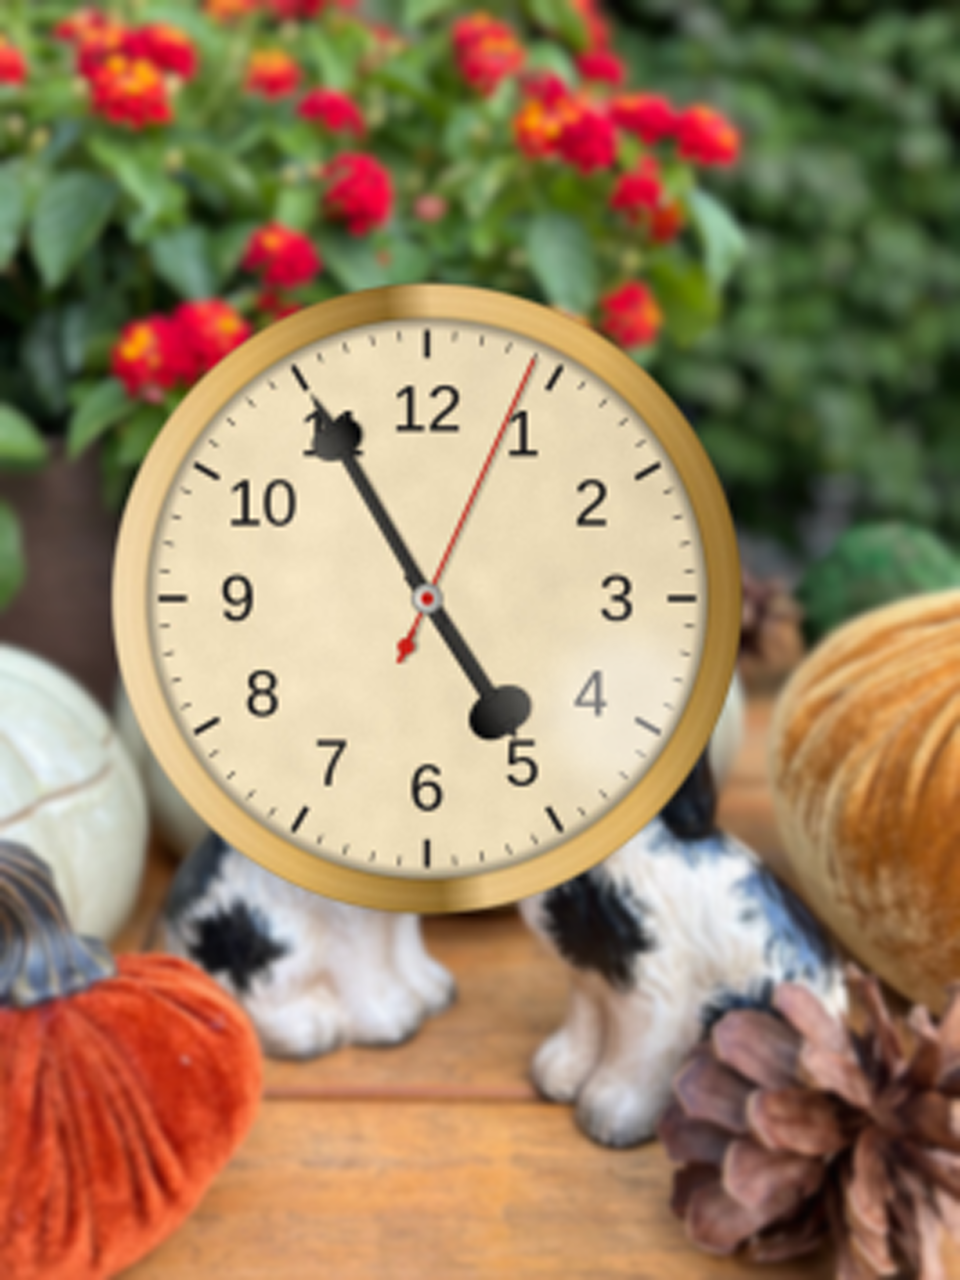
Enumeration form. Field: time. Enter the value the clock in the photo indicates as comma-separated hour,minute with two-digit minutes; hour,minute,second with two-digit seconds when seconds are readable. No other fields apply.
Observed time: 4,55,04
